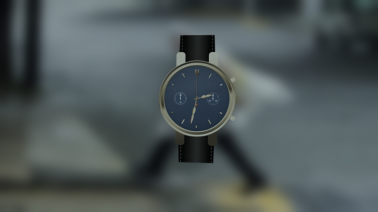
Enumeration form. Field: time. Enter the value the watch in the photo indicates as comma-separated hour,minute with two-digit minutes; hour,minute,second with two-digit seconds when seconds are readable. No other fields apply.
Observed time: 2,32
